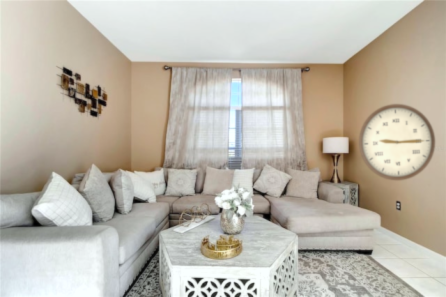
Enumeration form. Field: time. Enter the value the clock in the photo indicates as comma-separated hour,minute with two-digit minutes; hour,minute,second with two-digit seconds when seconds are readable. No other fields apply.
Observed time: 9,15
